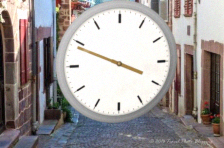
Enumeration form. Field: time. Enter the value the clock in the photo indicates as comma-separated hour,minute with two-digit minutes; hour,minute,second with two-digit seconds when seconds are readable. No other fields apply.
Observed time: 3,49
